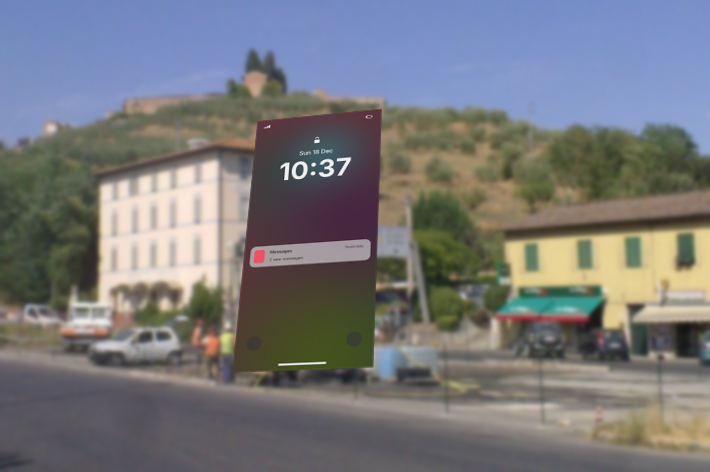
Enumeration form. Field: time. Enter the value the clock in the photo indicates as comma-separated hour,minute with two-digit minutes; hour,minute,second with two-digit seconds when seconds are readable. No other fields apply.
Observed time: 10,37
